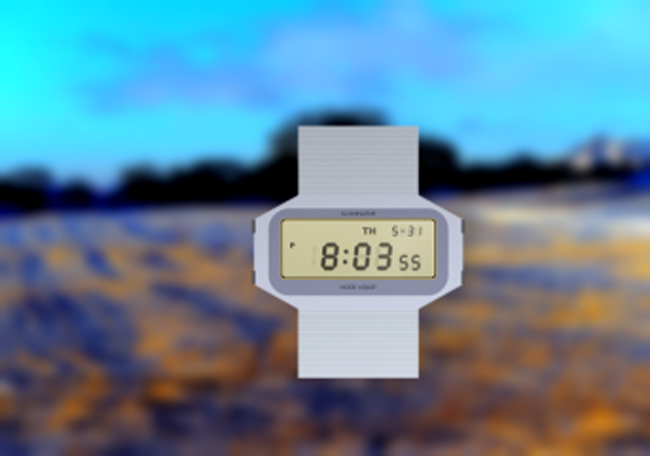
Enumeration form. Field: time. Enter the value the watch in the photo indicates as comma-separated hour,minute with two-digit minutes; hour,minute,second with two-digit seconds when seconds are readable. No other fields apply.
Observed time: 8,03,55
